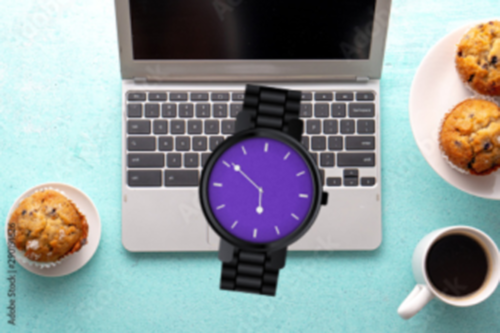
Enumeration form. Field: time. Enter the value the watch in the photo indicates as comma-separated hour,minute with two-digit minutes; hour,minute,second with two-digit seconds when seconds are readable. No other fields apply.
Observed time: 5,51
